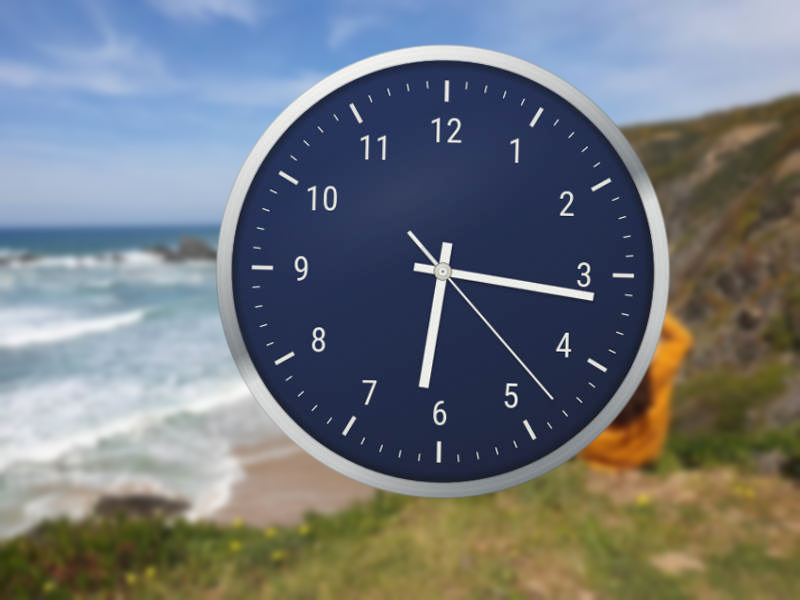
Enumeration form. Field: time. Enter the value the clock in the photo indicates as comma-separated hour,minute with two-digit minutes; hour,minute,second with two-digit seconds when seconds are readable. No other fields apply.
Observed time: 6,16,23
